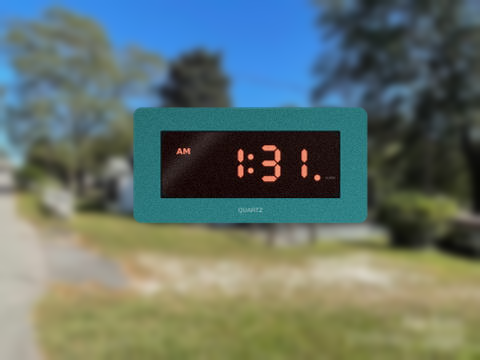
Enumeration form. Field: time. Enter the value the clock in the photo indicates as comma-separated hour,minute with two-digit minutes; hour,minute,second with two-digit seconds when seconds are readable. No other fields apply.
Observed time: 1,31
